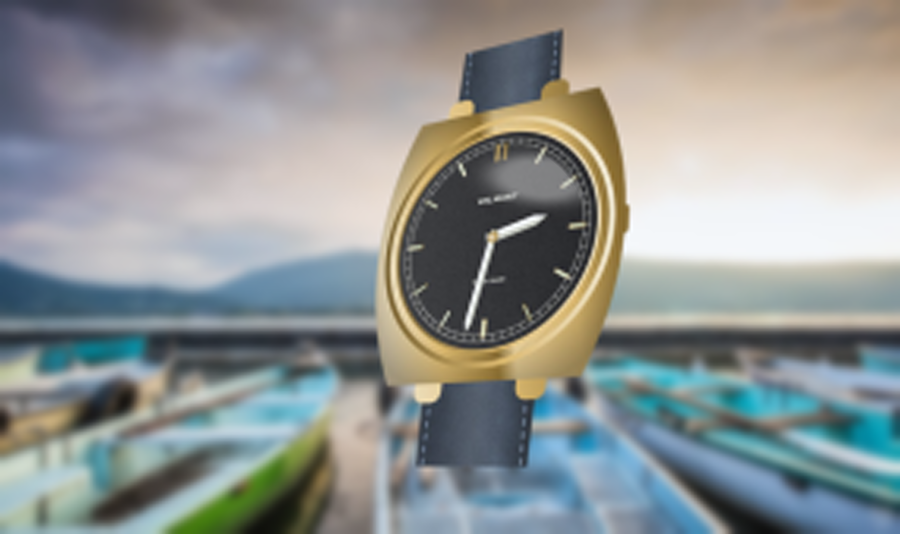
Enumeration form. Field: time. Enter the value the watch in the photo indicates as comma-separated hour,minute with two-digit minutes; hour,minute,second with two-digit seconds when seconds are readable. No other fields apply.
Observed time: 2,32
